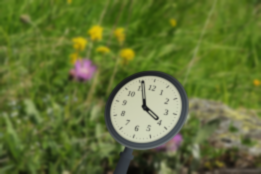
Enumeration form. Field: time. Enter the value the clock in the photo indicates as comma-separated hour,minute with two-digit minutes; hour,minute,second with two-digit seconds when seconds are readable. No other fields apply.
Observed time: 3,56
